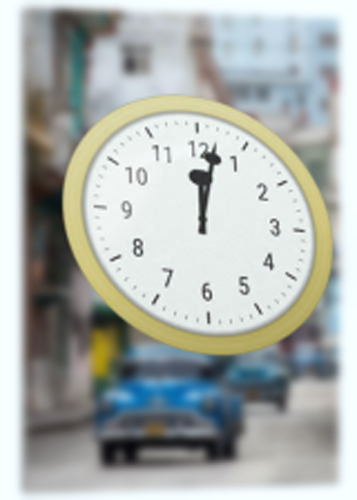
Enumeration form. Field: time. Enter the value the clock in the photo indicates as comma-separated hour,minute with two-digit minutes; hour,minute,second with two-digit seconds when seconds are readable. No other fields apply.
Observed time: 12,02
